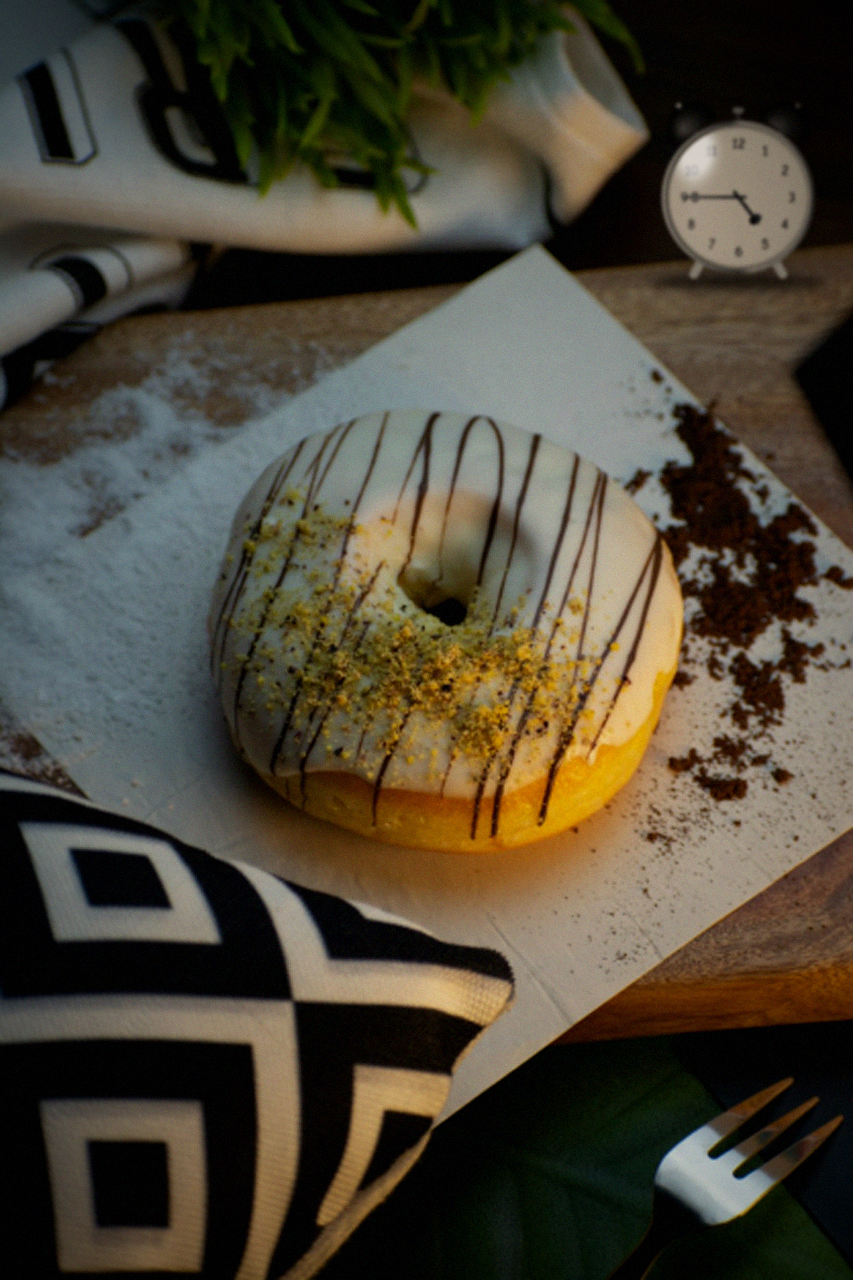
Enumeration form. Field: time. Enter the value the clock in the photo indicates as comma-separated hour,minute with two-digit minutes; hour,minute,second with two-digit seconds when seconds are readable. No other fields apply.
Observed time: 4,45
